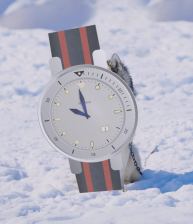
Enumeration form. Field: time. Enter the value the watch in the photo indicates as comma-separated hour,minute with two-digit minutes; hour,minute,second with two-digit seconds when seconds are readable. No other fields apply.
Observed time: 9,59
